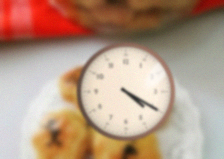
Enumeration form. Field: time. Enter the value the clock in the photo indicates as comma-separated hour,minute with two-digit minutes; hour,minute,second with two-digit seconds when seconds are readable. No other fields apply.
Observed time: 4,20
